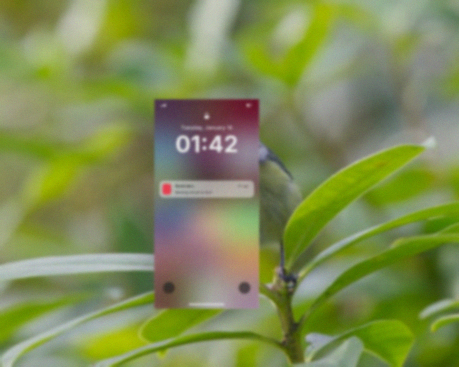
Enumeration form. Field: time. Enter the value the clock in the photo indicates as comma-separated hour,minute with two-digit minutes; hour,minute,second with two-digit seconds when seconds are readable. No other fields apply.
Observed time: 1,42
